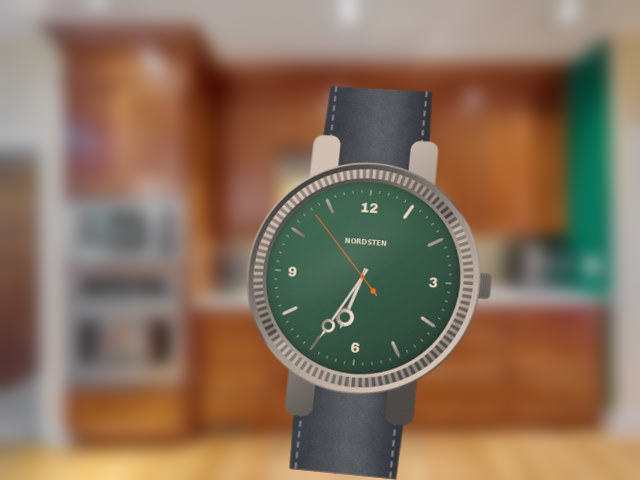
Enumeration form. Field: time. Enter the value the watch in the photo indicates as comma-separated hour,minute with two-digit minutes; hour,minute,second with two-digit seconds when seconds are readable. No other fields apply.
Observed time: 6,34,53
